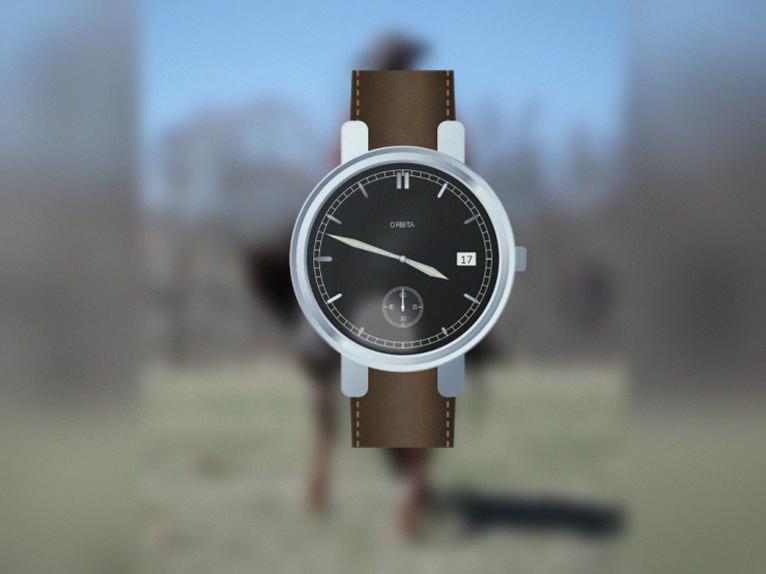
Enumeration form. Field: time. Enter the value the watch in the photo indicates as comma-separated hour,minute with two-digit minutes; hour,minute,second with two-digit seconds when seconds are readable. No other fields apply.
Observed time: 3,48
